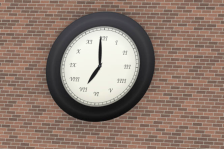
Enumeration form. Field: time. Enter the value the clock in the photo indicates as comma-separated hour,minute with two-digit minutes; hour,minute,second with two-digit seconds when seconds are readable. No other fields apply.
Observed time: 6,59
